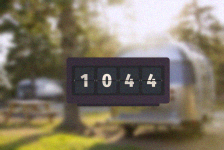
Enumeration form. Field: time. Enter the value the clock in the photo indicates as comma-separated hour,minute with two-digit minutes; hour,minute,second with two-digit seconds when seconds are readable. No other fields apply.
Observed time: 10,44
